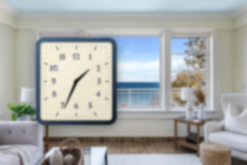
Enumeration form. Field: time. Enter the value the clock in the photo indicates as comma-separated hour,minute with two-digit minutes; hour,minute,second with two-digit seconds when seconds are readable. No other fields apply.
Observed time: 1,34
